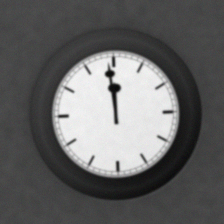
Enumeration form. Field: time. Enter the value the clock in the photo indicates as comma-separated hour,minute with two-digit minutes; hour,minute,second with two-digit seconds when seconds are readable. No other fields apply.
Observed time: 11,59
